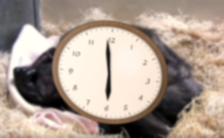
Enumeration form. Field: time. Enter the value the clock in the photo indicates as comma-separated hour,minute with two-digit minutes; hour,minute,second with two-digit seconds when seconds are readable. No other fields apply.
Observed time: 5,59
